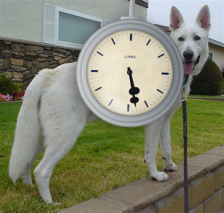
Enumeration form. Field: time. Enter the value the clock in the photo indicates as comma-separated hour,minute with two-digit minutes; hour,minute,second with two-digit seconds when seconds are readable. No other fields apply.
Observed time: 5,28
